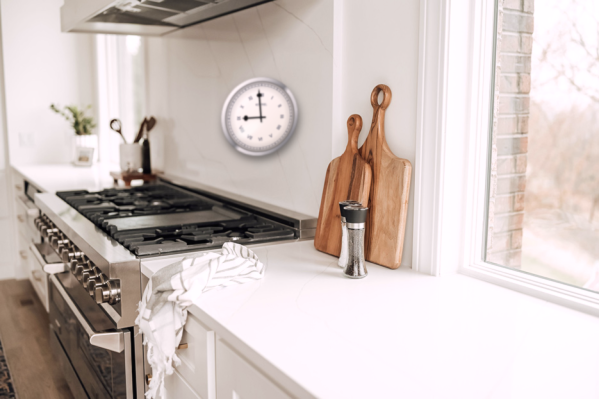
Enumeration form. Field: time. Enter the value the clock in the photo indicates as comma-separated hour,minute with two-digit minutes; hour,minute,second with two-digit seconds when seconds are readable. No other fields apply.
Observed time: 8,59
